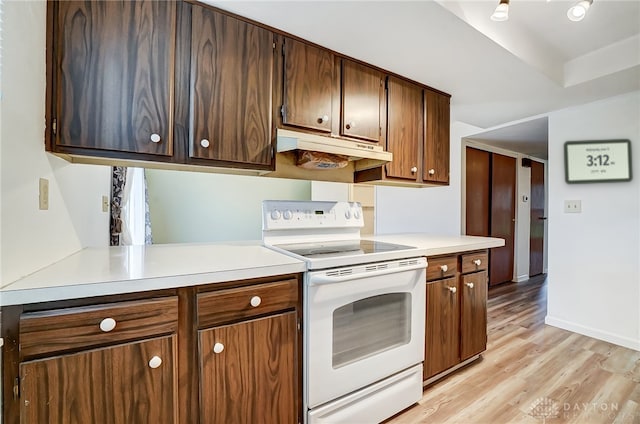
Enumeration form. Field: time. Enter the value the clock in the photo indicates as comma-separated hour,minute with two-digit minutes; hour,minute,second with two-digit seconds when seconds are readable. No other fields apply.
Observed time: 3,12
